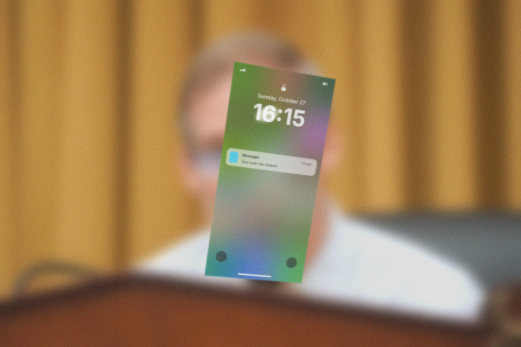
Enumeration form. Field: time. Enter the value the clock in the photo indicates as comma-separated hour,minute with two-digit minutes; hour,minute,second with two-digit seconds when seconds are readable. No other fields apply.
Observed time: 16,15
